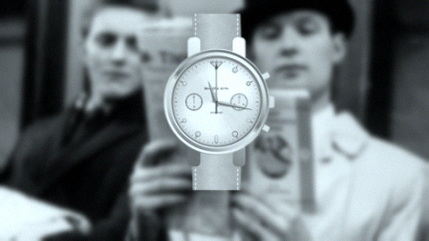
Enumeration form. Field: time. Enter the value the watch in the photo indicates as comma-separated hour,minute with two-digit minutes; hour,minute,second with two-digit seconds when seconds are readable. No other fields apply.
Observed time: 11,17
